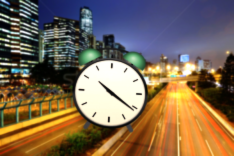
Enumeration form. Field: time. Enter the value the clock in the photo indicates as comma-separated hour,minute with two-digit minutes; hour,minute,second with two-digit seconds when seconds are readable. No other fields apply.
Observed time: 10,21
